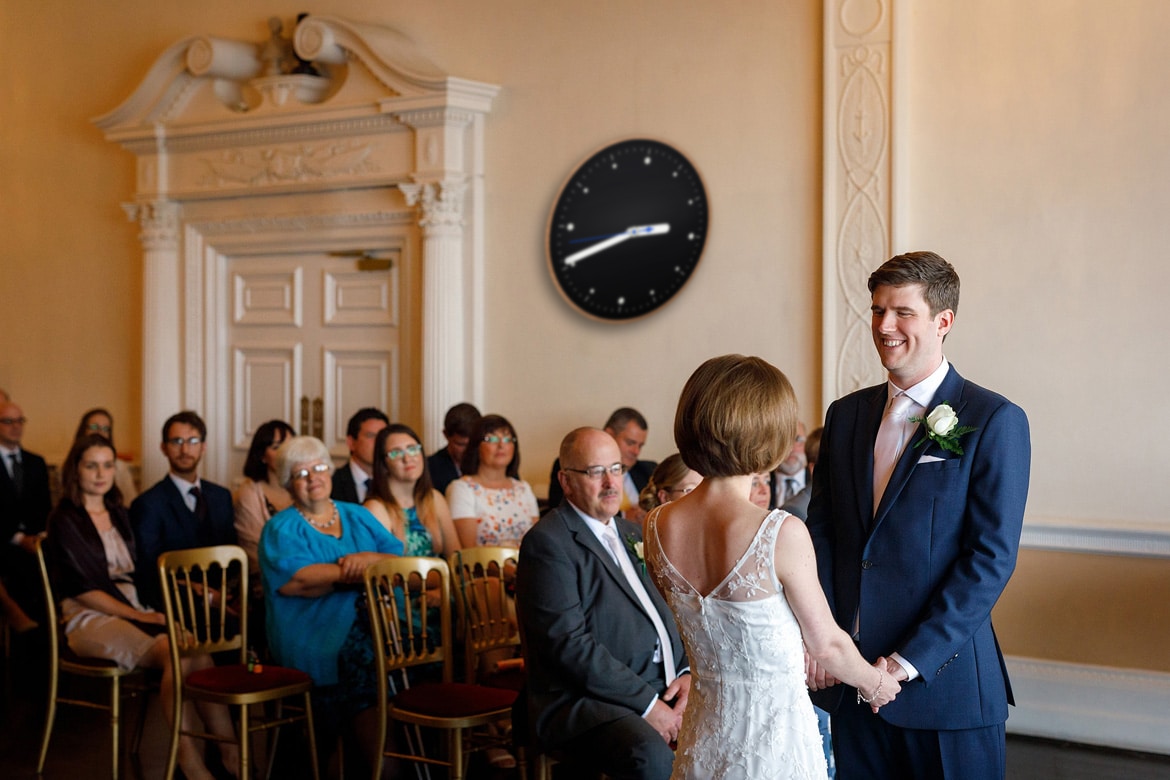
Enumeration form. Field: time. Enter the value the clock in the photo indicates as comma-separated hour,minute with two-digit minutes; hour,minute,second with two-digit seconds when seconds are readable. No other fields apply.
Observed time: 2,40,43
